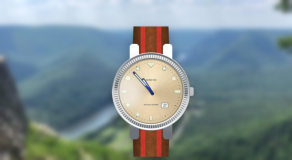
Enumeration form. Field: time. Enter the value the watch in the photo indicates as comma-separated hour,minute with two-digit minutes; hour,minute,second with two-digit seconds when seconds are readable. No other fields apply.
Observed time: 10,53
